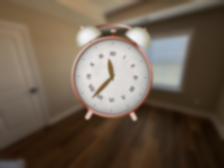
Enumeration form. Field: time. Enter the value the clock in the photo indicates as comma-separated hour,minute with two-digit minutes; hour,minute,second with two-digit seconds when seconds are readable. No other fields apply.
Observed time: 11,37
